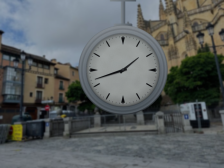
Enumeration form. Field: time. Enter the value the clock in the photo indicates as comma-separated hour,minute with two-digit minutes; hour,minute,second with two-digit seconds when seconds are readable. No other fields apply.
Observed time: 1,42
